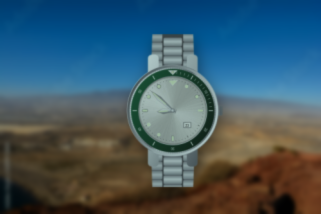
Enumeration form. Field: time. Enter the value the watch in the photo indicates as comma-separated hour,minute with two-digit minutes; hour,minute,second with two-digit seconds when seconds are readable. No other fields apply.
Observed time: 8,52
